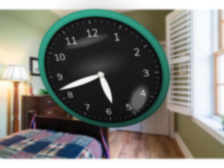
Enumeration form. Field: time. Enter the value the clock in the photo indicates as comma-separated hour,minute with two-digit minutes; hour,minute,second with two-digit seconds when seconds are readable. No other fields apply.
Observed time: 5,42
